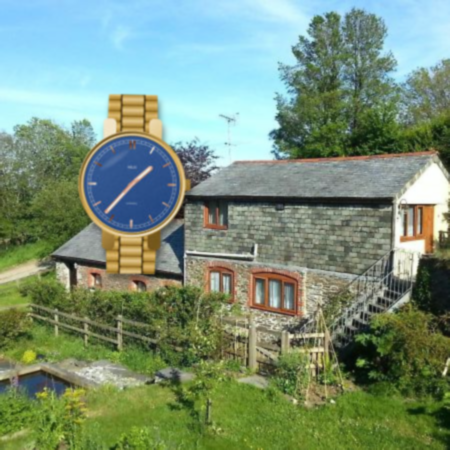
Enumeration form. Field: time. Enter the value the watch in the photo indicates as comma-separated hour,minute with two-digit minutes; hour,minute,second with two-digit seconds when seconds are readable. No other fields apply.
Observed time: 1,37
